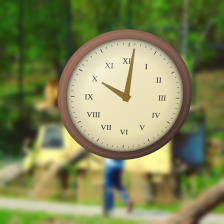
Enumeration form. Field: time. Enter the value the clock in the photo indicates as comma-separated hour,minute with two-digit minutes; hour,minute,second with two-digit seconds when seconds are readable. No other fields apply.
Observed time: 10,01
